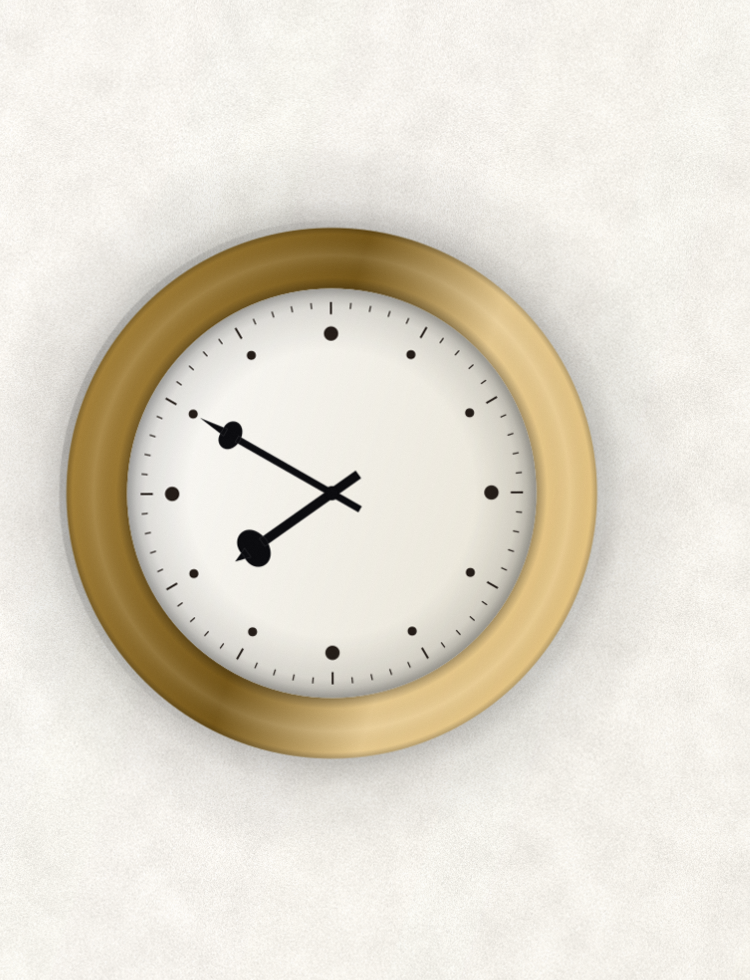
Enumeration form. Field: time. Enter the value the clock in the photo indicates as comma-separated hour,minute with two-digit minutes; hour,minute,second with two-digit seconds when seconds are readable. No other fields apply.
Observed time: 7,50
